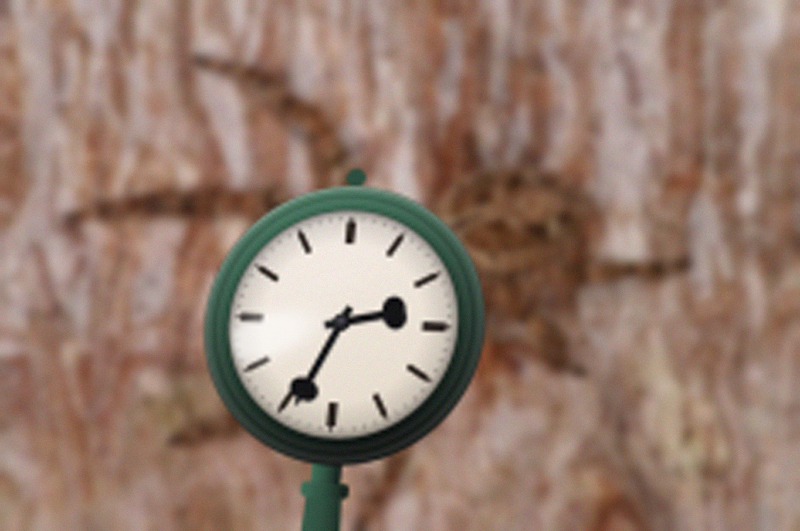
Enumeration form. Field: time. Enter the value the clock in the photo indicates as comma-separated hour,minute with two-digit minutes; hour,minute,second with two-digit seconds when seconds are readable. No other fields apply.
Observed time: 2,34
